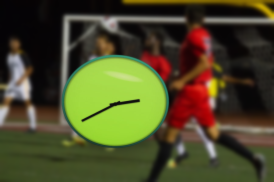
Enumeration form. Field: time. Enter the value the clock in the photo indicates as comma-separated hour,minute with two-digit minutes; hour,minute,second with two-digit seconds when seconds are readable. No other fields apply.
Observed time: 2,40
